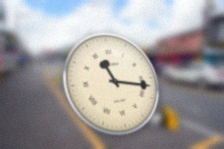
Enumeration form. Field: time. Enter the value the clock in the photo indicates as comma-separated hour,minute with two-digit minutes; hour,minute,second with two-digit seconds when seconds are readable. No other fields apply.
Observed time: 11,17
